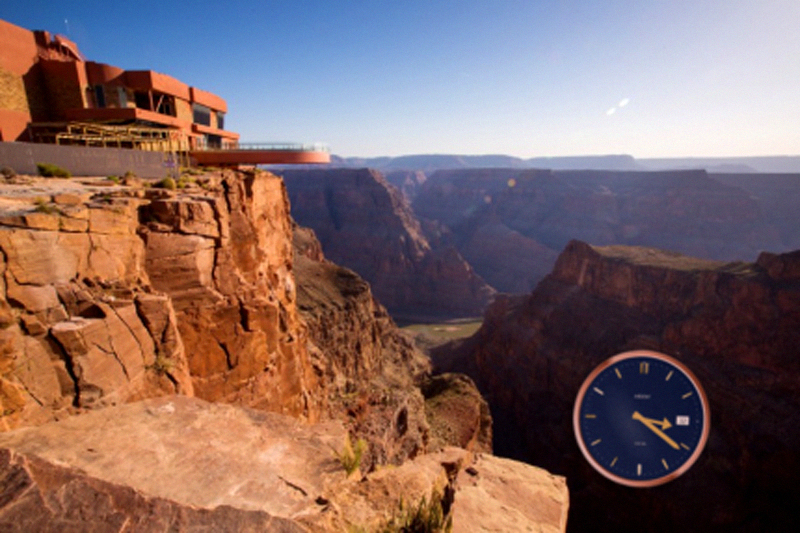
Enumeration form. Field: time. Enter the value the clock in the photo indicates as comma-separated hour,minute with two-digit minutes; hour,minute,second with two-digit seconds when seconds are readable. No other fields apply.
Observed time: 3,21
